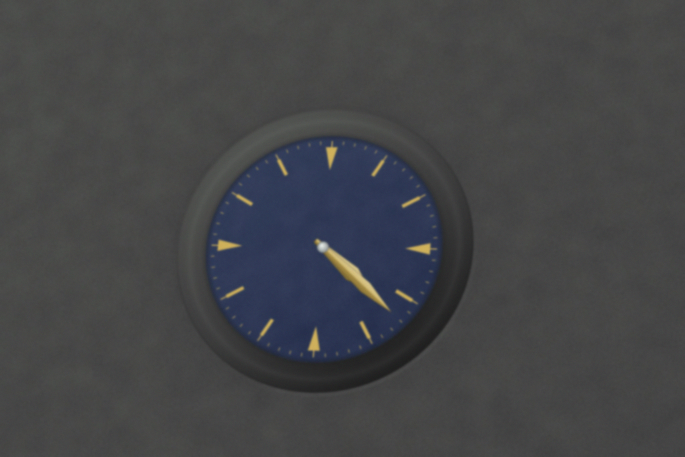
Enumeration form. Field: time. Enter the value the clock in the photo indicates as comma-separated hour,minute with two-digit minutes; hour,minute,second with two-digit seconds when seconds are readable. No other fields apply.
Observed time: 4,22
